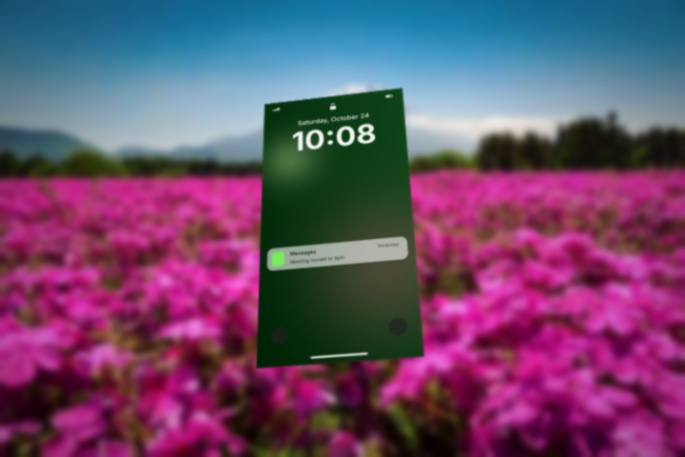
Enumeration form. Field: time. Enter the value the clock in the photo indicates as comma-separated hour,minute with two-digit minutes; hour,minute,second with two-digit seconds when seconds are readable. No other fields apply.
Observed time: 10,08
